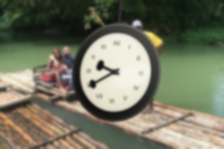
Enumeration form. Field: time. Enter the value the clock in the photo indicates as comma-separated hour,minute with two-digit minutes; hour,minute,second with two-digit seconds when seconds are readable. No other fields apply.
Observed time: 9,40
